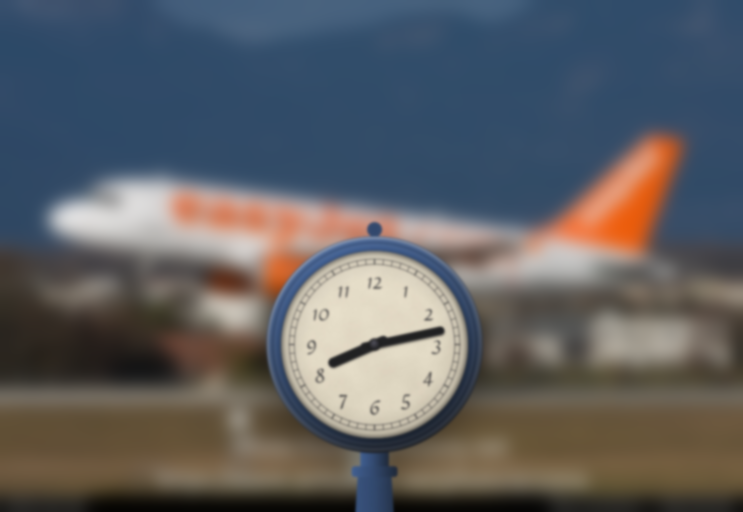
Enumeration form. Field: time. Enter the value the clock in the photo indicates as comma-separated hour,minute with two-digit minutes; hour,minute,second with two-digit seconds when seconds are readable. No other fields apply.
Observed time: 8,13
